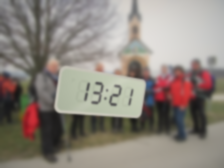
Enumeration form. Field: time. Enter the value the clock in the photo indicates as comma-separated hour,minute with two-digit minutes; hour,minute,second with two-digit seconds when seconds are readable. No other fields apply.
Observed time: 13,21
